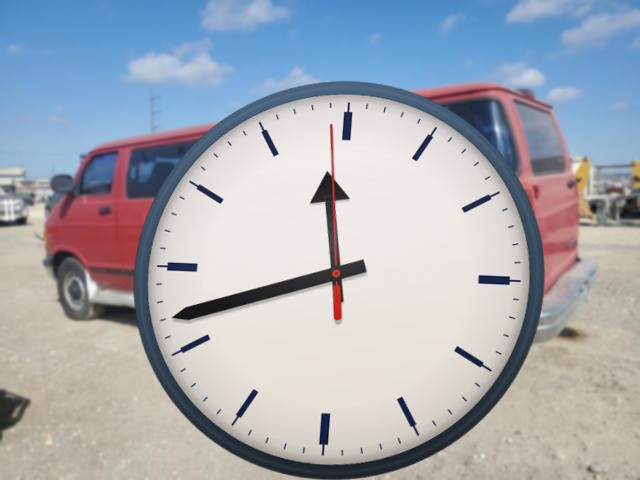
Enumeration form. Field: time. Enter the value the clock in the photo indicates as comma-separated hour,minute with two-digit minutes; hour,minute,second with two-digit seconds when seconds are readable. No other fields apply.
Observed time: 11,41,59
